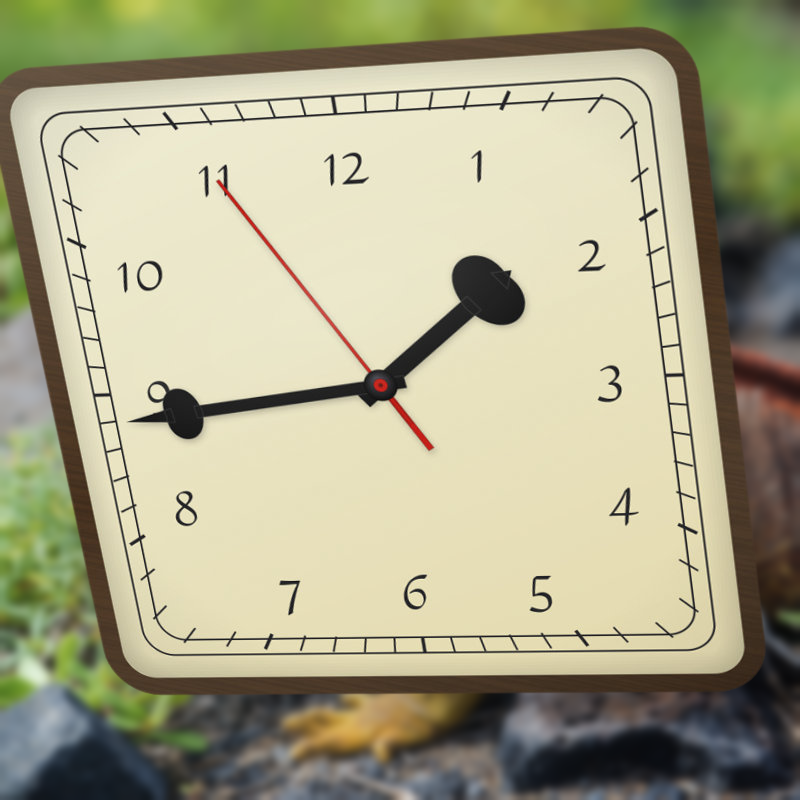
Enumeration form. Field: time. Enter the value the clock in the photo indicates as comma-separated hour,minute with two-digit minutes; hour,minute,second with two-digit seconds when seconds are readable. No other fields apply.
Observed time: 1,43,55
